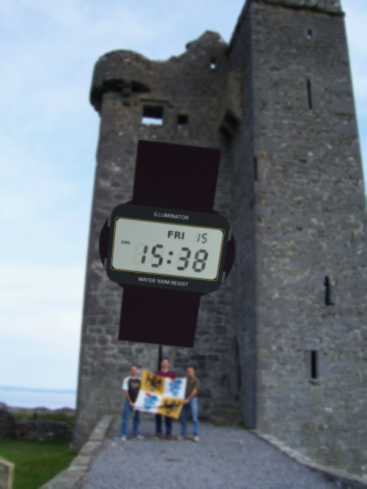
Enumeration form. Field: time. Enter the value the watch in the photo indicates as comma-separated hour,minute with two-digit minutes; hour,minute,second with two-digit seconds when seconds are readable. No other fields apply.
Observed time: 15,38
